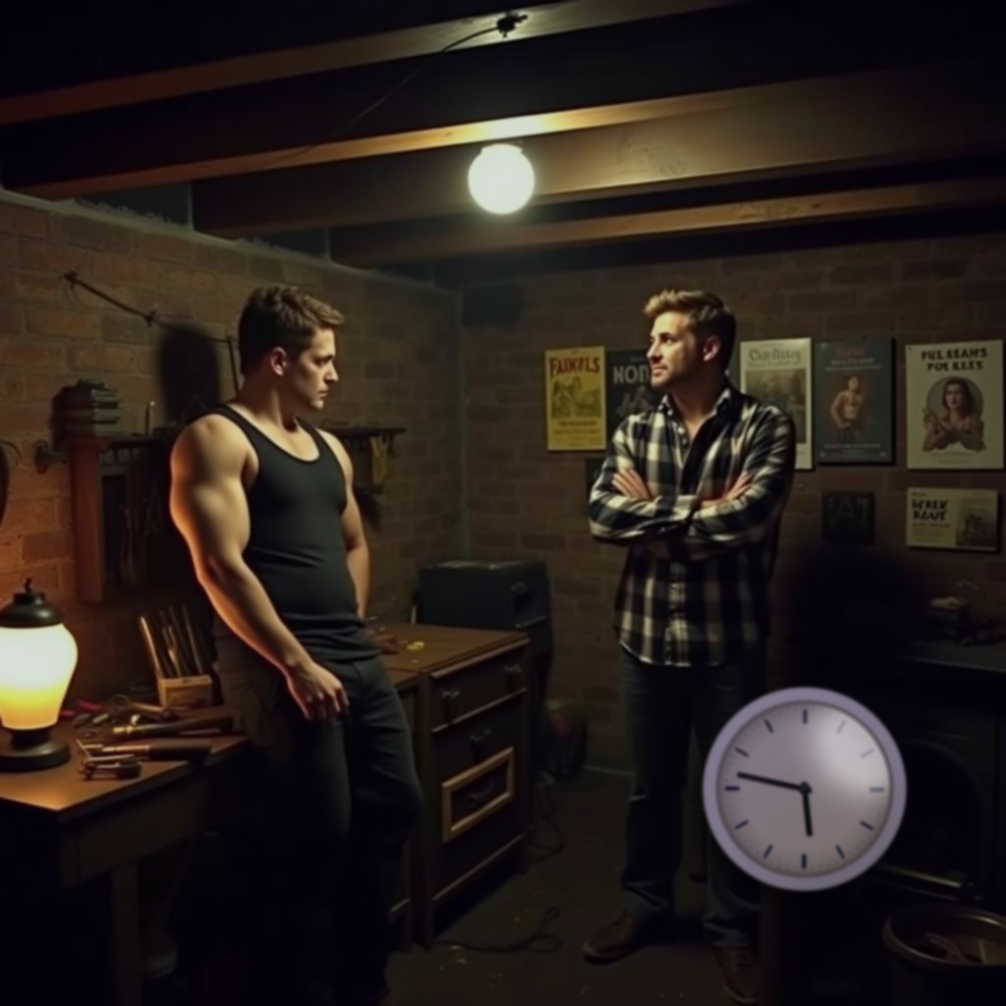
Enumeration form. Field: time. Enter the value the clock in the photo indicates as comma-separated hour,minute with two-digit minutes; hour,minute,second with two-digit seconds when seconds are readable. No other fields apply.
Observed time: 5,47
